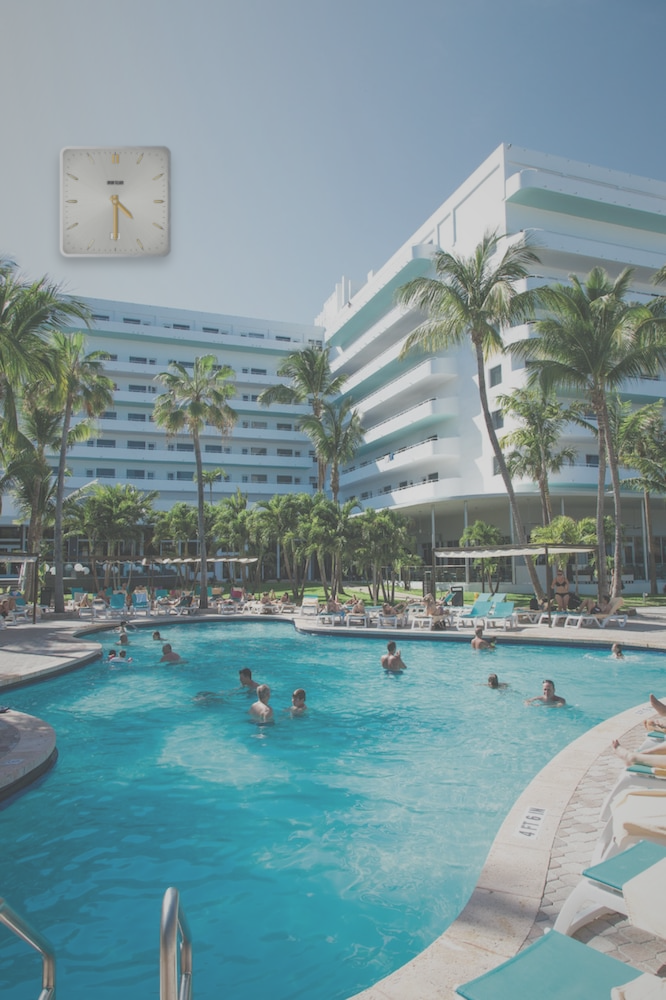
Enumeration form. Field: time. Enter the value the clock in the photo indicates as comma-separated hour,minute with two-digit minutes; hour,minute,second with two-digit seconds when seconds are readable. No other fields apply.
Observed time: 4,30
